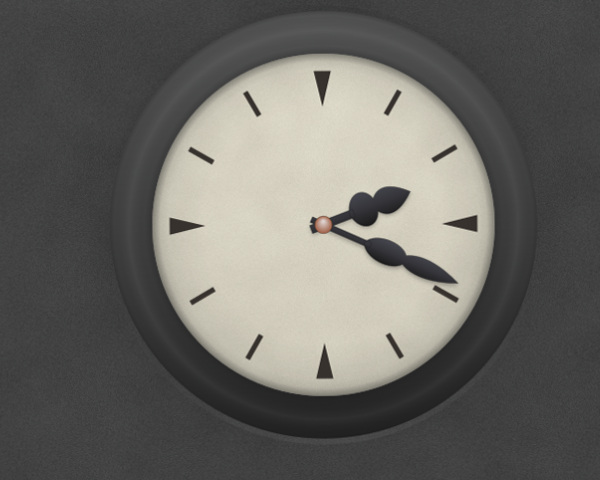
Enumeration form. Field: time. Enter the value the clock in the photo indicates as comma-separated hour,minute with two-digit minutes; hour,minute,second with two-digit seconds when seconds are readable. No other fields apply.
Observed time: 2,19
